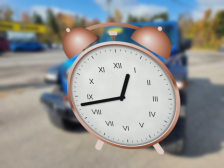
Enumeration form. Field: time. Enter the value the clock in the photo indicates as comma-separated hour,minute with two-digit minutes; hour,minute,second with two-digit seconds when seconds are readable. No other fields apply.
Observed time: 12,43
